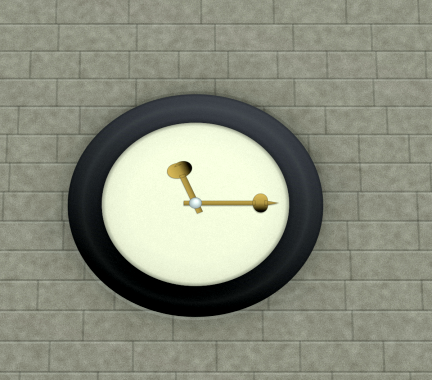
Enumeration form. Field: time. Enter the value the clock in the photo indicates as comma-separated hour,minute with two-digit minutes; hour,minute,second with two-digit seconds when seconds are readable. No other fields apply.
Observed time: 11,15
